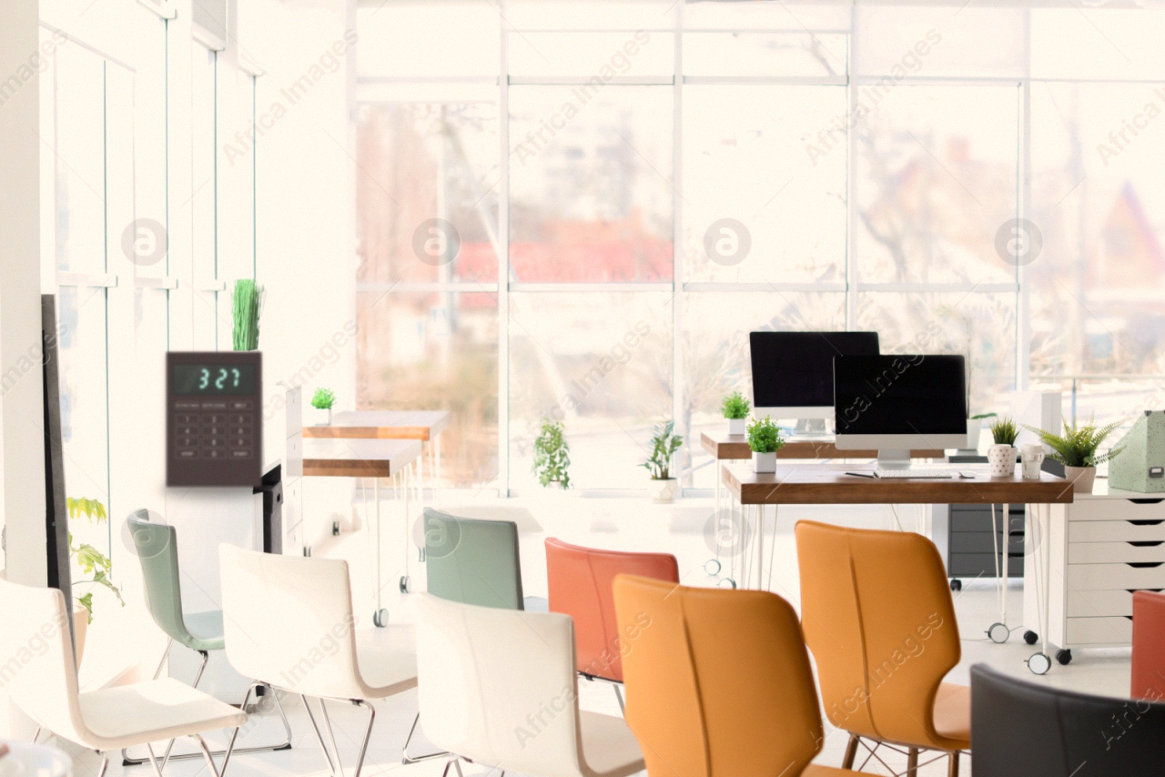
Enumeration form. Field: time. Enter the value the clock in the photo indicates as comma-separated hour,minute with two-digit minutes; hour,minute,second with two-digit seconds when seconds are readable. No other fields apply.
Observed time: 3,27
